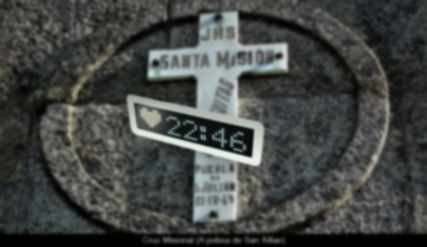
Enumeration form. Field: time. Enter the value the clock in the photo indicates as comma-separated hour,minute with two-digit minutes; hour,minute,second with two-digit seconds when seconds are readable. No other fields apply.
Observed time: 22,46
